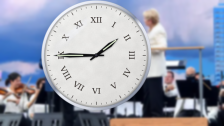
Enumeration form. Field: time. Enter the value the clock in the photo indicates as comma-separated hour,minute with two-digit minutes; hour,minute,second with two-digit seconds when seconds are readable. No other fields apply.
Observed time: 1,45
